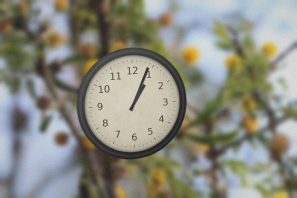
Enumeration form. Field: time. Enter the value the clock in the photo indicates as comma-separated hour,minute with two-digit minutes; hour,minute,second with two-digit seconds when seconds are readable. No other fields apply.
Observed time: 1,04
